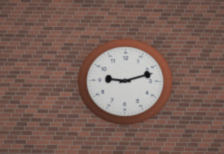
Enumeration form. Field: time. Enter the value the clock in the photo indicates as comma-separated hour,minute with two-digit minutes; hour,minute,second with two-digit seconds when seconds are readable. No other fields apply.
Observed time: 9,12
